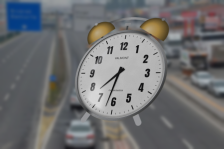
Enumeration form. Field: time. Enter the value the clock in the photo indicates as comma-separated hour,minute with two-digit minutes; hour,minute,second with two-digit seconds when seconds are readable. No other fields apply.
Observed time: 7,32
